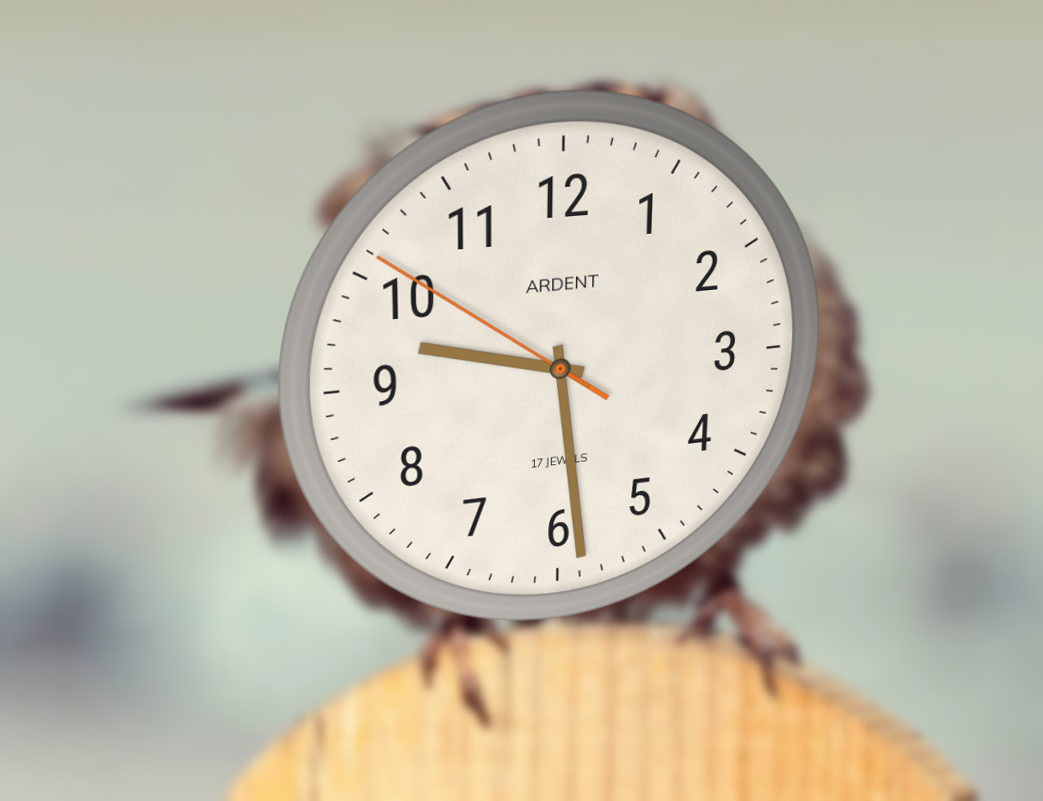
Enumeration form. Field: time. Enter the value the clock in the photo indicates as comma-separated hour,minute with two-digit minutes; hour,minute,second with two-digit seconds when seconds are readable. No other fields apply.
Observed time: 9,28,51
